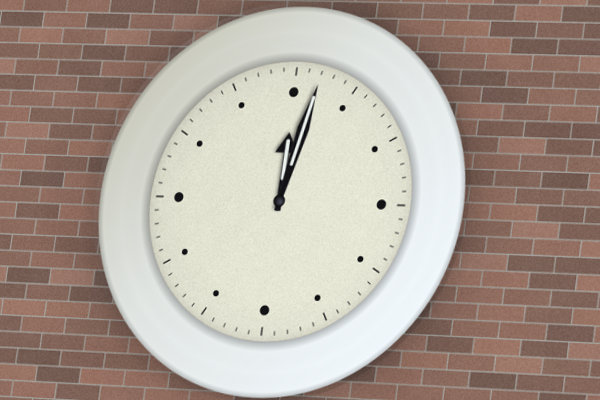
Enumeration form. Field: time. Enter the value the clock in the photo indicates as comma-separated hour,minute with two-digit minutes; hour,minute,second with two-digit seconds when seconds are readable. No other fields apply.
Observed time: 12,02
